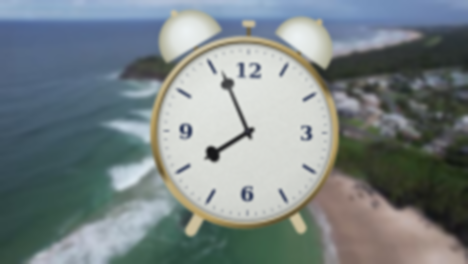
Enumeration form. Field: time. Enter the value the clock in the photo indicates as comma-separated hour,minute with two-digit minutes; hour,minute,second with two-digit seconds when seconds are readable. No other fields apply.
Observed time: 7,56
